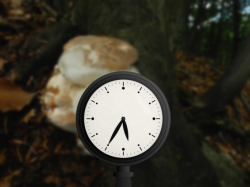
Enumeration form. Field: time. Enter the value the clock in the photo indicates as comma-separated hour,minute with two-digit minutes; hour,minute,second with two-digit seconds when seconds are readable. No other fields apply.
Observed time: 5,35
